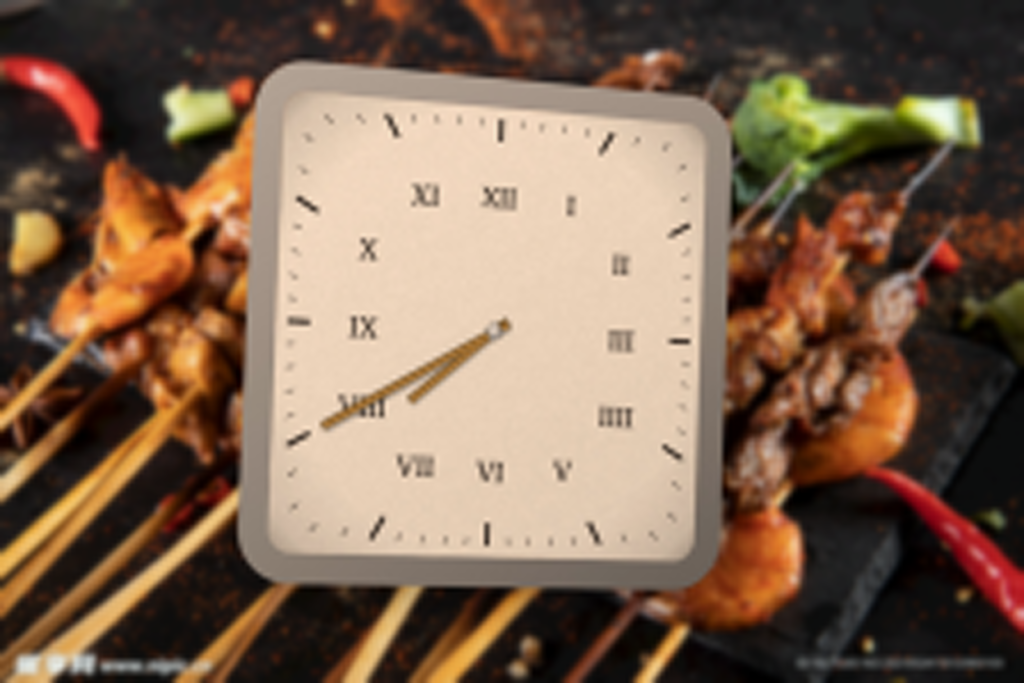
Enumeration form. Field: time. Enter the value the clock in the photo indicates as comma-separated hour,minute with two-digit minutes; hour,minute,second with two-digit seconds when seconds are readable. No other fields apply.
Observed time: 7,40
